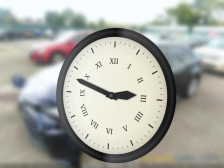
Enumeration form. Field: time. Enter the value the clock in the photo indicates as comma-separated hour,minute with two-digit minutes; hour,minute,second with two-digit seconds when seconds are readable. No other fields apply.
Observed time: 2,48
